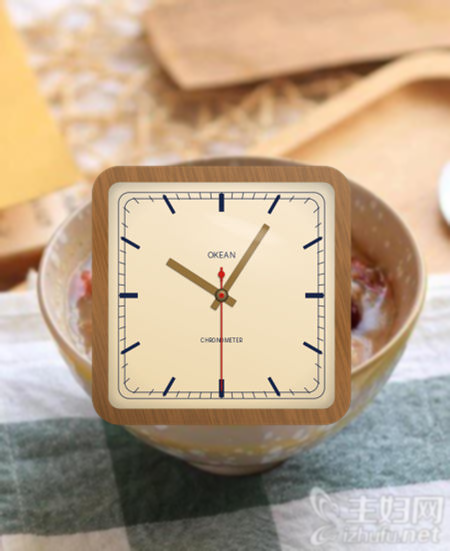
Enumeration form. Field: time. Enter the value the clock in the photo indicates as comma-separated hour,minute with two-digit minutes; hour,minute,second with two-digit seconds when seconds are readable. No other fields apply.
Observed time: 10,05,30
